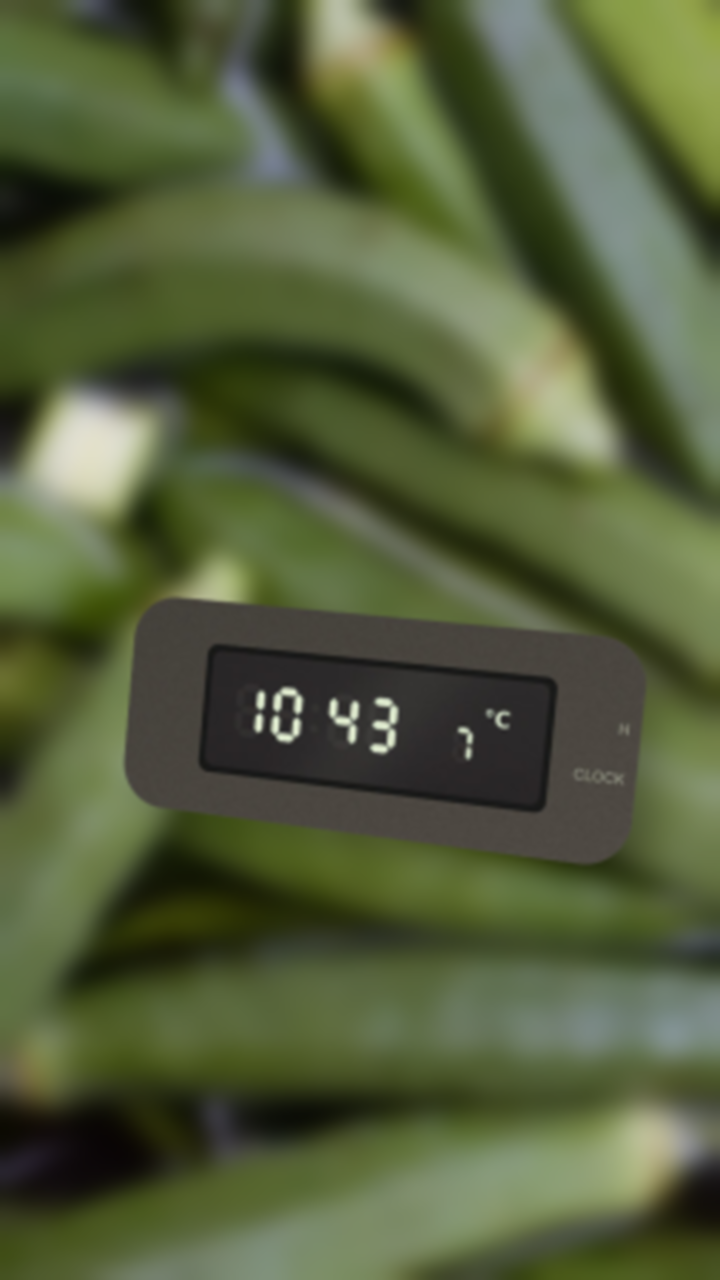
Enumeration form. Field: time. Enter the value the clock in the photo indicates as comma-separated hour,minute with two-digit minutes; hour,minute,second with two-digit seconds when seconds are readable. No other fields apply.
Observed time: 10,43
